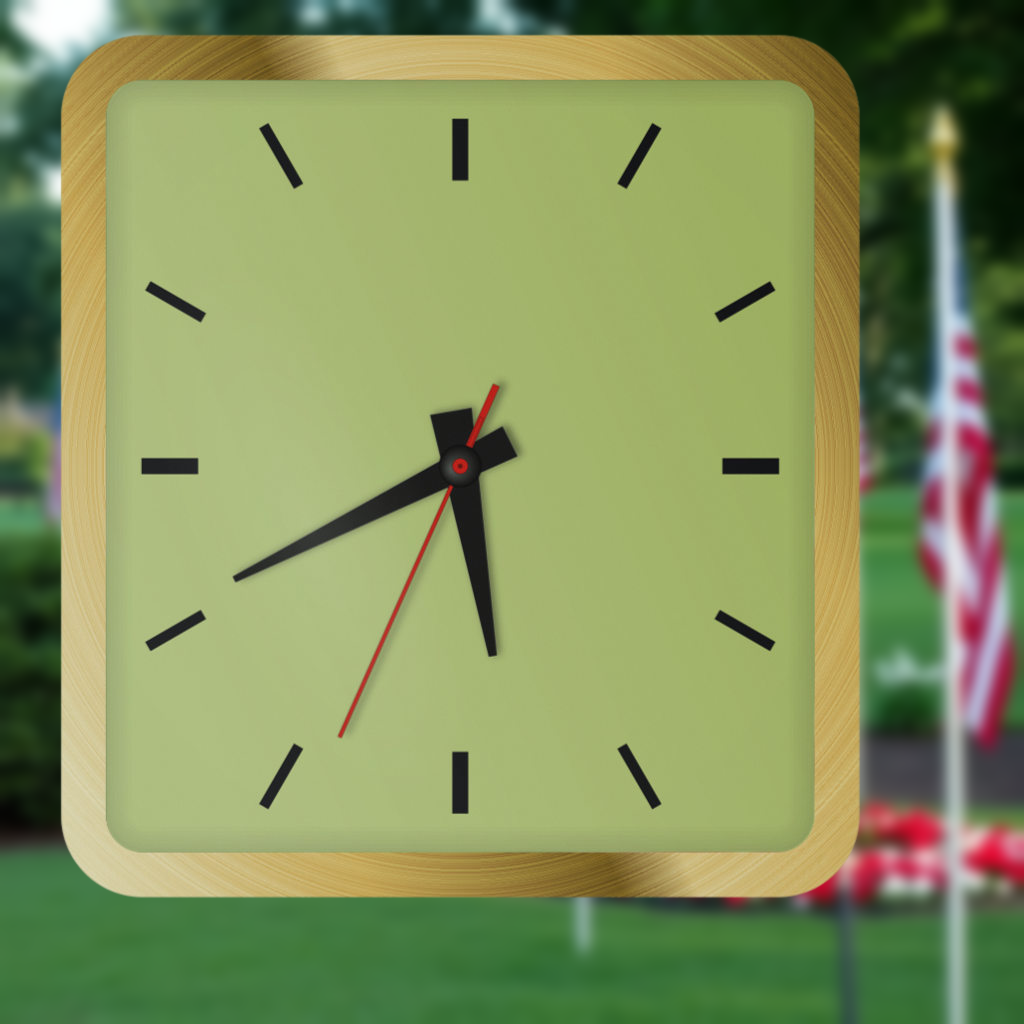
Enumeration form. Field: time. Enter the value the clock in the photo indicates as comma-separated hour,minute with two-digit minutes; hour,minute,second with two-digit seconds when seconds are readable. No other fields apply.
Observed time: 5,40,34
